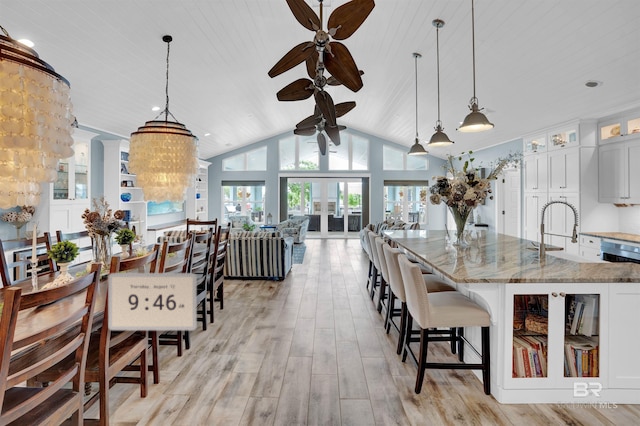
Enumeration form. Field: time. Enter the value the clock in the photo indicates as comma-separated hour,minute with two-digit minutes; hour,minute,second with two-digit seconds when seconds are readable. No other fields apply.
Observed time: 9,46
